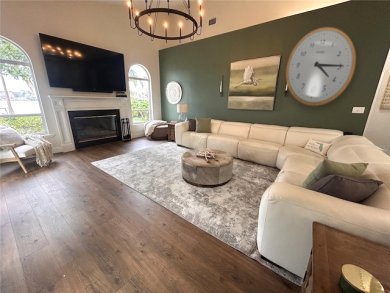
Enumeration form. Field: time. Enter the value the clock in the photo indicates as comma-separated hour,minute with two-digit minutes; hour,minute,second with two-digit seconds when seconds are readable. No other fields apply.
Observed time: 4,15
